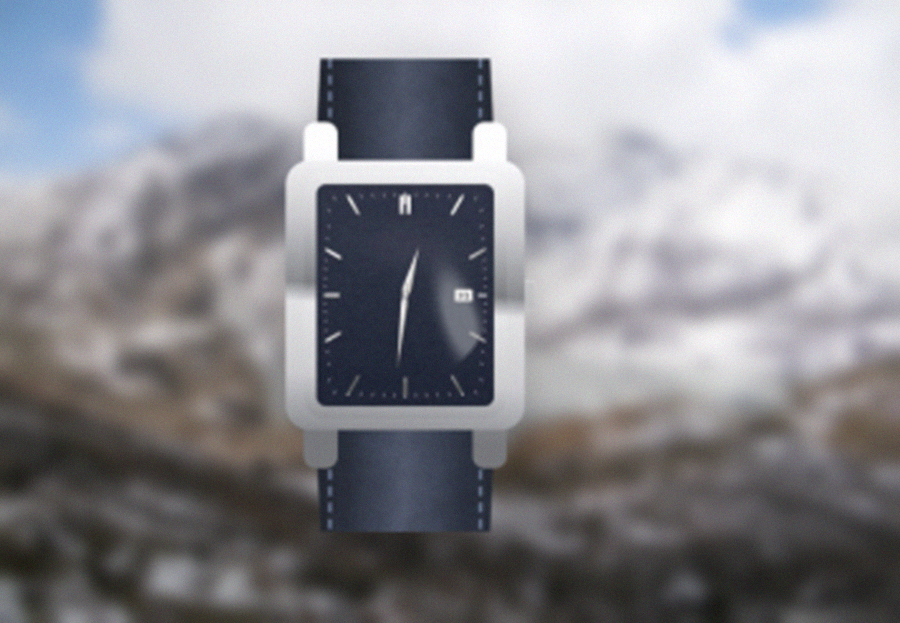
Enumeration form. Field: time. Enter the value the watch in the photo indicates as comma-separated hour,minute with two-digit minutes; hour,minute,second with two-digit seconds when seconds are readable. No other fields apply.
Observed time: 12,31
